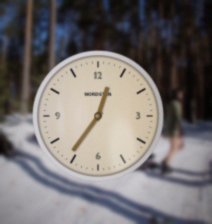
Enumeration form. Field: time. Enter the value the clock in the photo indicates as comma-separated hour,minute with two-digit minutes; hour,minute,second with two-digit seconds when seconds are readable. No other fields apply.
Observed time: 12,36
